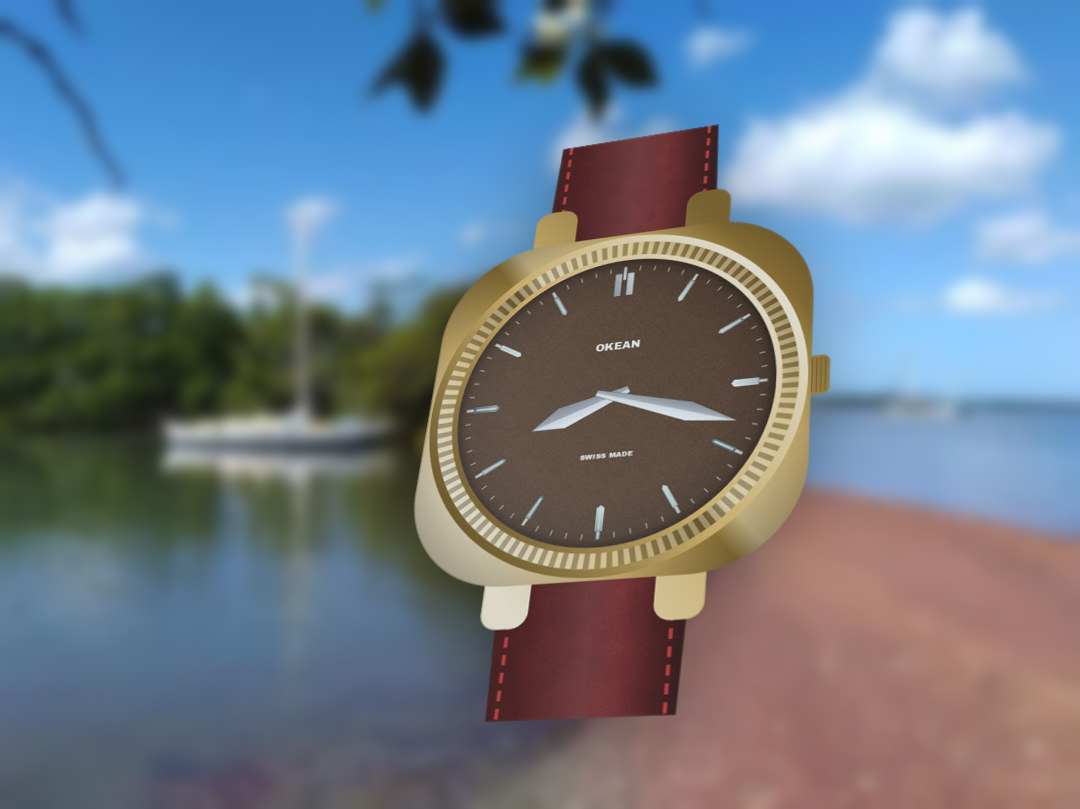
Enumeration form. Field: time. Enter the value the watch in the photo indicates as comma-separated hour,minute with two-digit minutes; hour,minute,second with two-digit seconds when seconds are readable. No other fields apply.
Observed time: 8,18
